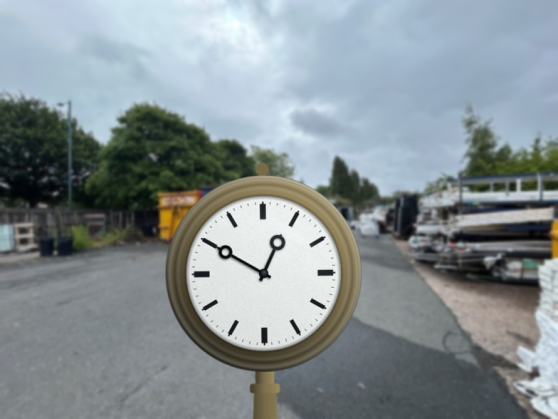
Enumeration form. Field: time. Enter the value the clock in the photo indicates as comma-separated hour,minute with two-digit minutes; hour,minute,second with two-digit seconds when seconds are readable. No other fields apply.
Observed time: 12,50
